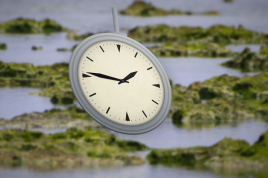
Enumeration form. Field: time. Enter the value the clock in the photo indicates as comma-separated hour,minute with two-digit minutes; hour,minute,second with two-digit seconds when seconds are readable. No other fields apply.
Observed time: 1,46
